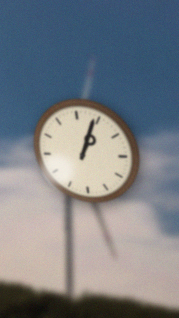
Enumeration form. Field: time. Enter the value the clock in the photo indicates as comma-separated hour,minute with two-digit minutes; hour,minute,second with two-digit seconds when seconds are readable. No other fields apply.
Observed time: 1,04
